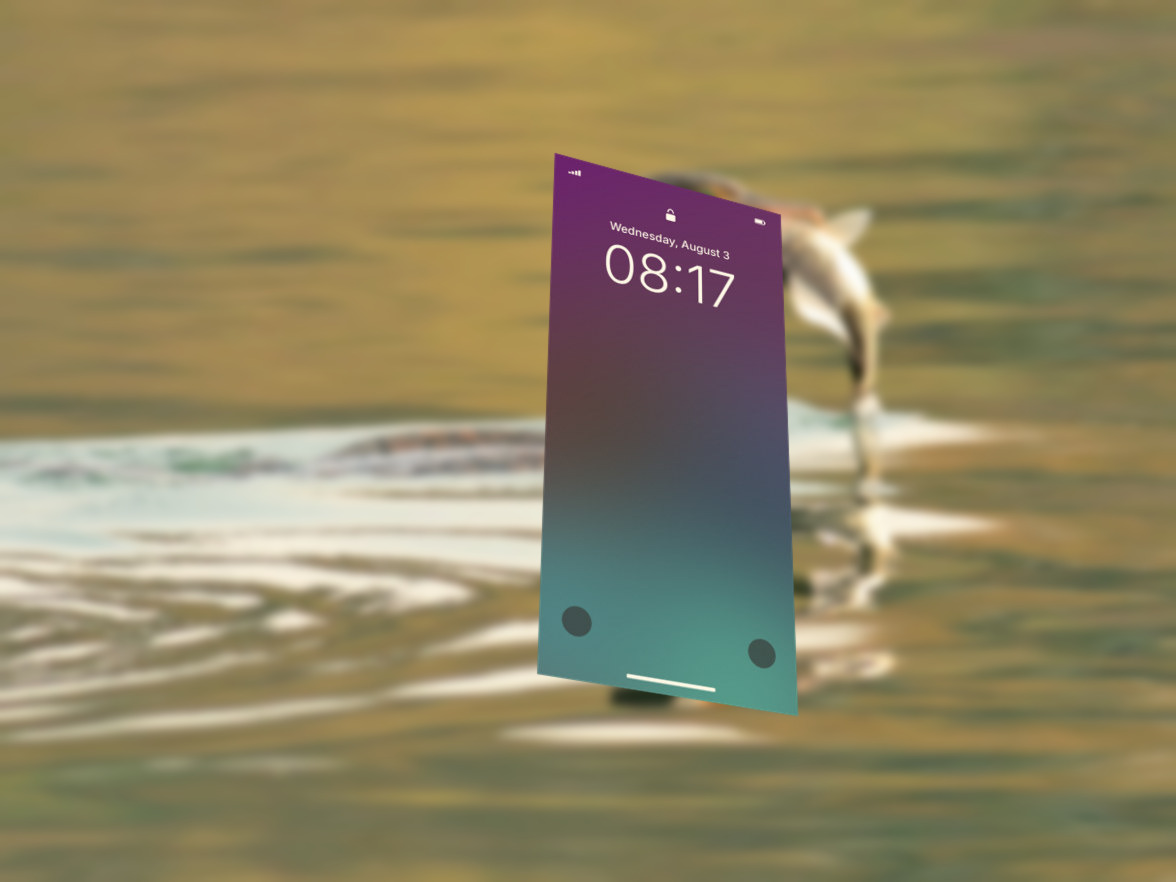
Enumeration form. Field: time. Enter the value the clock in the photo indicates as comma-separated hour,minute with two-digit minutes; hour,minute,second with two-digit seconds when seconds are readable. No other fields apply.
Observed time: 8,17
